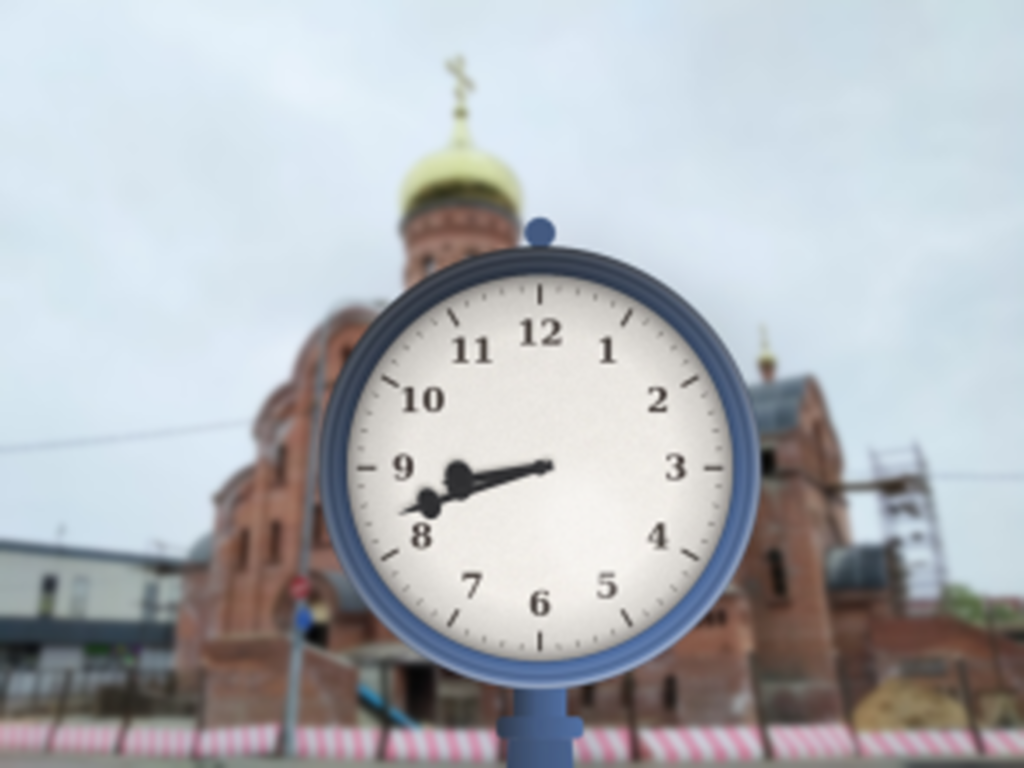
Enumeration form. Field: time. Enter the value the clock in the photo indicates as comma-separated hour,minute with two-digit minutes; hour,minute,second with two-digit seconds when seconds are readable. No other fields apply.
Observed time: 8,42
